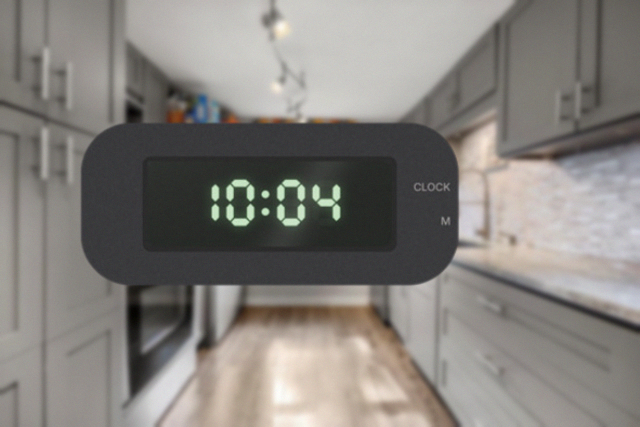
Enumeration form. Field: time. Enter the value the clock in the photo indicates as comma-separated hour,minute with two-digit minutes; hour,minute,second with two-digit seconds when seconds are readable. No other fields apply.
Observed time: 10,04
